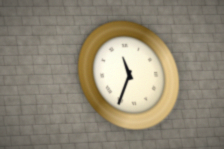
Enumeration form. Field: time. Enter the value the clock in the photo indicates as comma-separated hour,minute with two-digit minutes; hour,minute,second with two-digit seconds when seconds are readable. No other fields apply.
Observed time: 11,35
